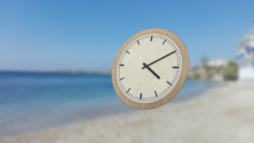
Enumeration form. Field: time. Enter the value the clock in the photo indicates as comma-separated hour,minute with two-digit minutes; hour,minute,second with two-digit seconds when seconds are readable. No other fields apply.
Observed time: 4,10
